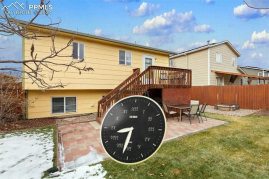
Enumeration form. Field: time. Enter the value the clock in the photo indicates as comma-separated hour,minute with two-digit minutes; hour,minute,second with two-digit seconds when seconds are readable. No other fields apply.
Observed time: 8,32
